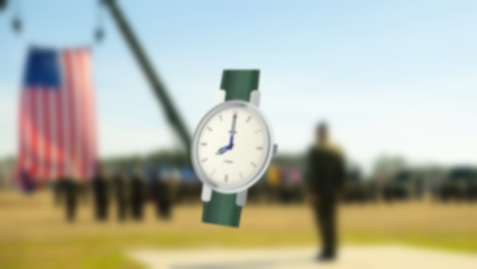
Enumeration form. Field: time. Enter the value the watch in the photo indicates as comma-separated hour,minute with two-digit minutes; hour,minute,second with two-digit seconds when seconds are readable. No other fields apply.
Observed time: 8,00
